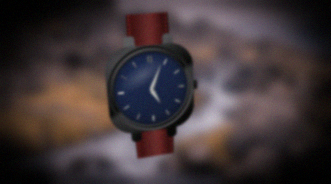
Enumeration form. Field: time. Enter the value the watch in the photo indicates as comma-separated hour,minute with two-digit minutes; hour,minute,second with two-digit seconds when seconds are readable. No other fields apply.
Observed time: 5,04
